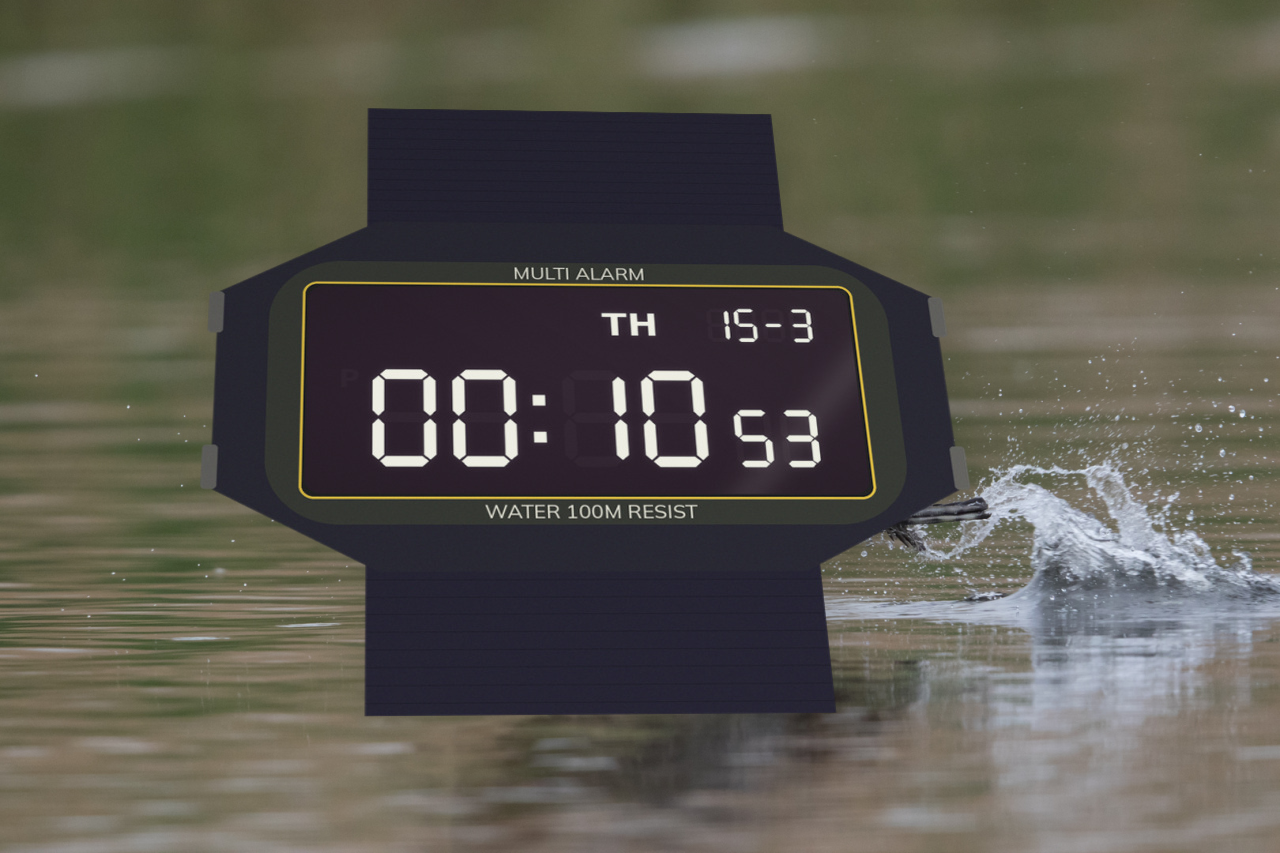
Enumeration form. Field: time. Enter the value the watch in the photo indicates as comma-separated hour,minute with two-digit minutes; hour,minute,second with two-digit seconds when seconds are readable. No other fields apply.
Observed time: 0,10,53
